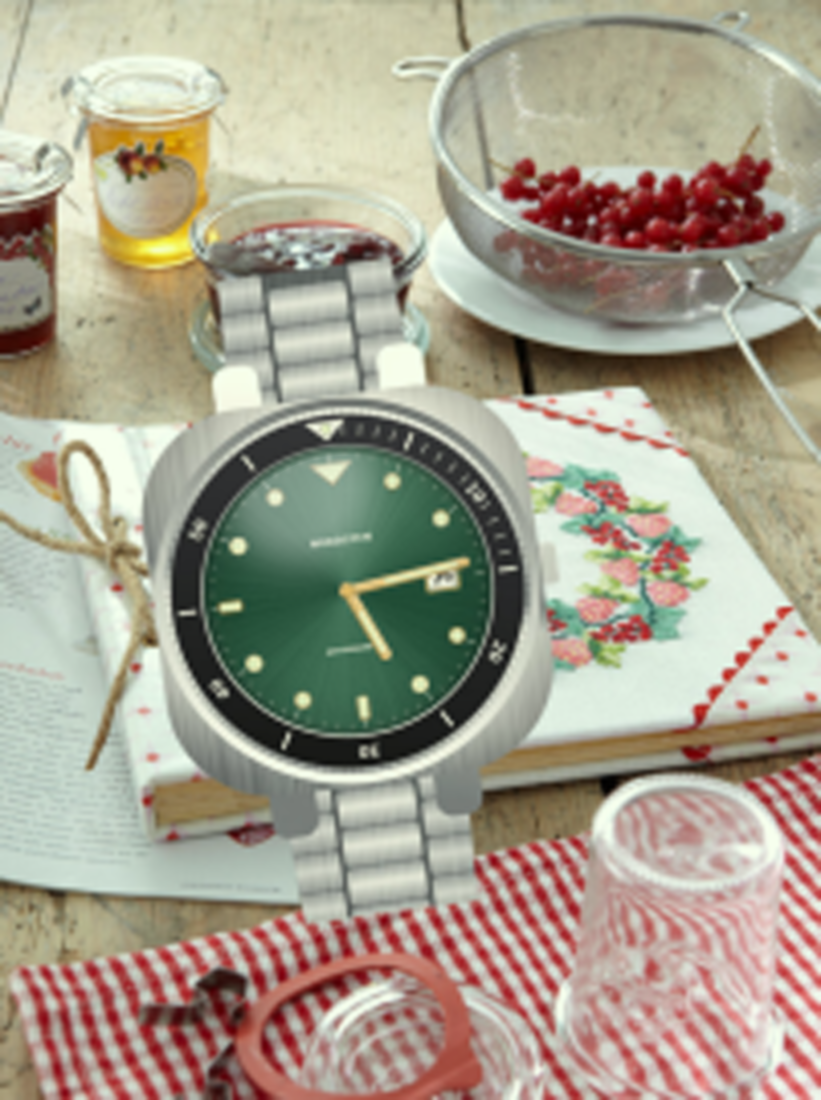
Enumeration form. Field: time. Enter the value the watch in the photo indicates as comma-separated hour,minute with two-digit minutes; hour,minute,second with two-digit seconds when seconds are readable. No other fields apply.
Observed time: 5,14
